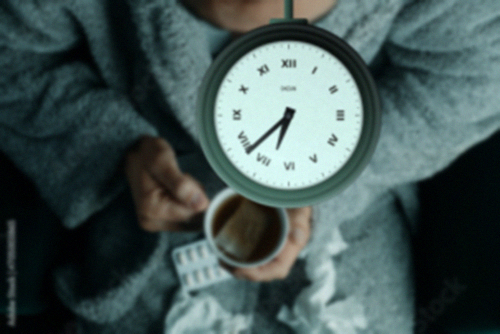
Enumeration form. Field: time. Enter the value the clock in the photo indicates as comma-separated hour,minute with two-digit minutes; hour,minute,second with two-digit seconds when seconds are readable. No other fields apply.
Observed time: 6,38
